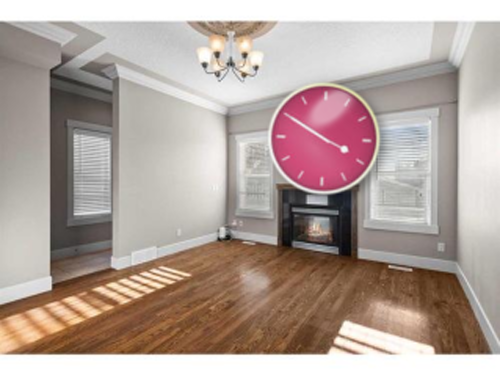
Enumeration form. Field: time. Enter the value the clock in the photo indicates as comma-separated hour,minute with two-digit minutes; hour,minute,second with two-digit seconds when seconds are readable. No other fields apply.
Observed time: 3,50
